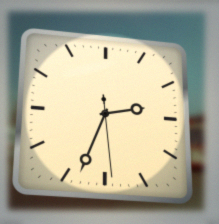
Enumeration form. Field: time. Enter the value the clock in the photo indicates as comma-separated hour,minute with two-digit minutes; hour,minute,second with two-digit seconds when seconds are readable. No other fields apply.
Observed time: 2,33,29
